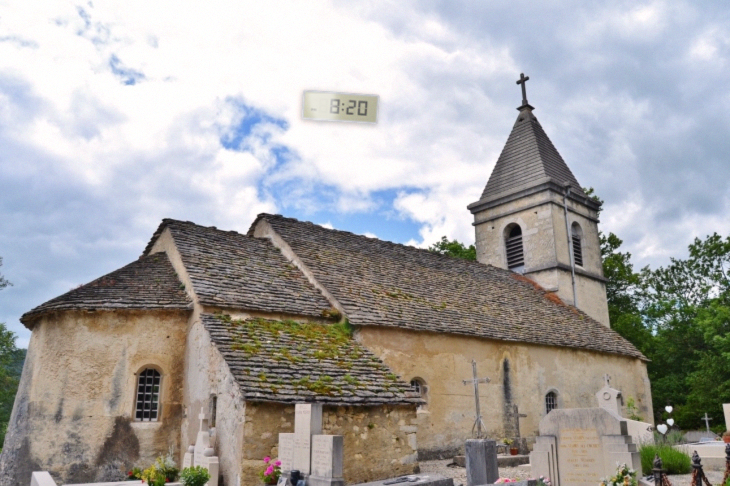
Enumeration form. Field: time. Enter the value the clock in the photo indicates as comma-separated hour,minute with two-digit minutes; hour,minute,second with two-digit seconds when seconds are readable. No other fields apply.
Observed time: 8,20
